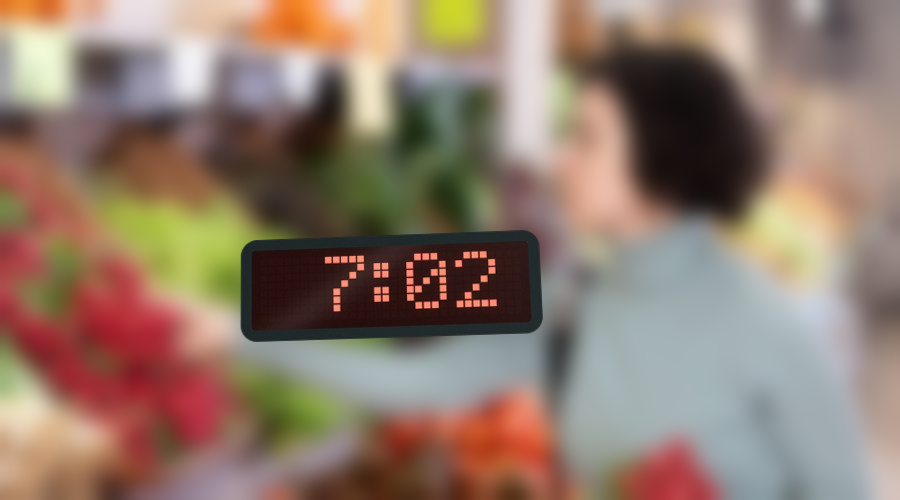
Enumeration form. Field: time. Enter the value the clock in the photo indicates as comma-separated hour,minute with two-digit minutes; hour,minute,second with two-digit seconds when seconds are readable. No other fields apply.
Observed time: 7,02
